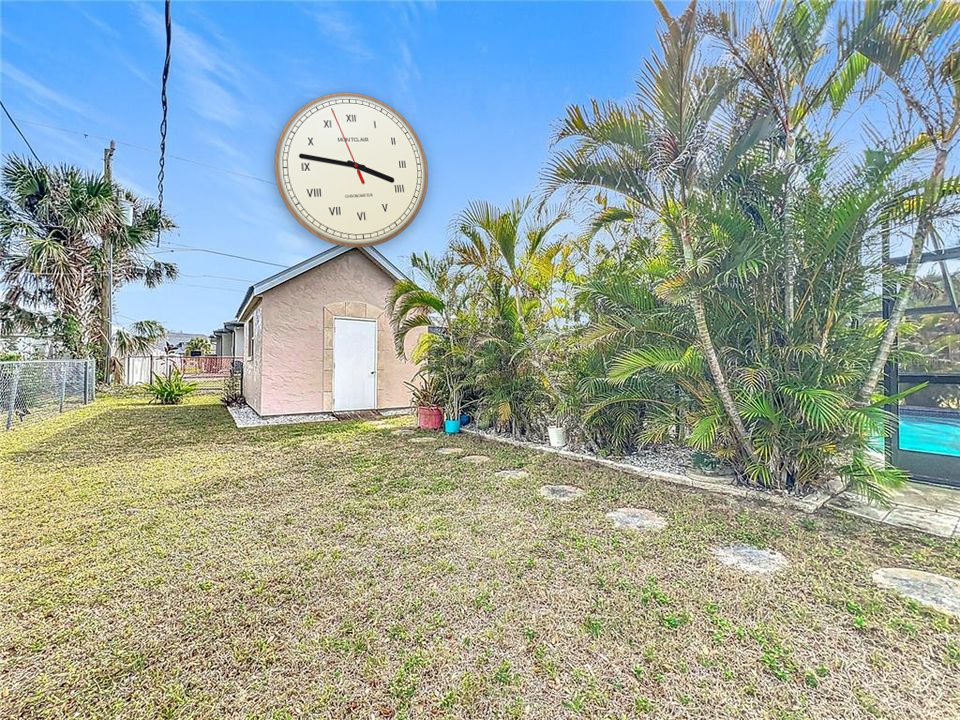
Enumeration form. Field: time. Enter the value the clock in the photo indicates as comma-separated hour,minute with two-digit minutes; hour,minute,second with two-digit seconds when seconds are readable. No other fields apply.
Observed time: 3,46,57
